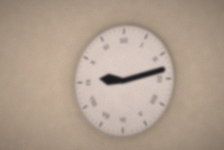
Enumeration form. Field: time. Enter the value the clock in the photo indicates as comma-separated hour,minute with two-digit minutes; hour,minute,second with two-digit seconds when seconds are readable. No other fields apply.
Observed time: 9,13
